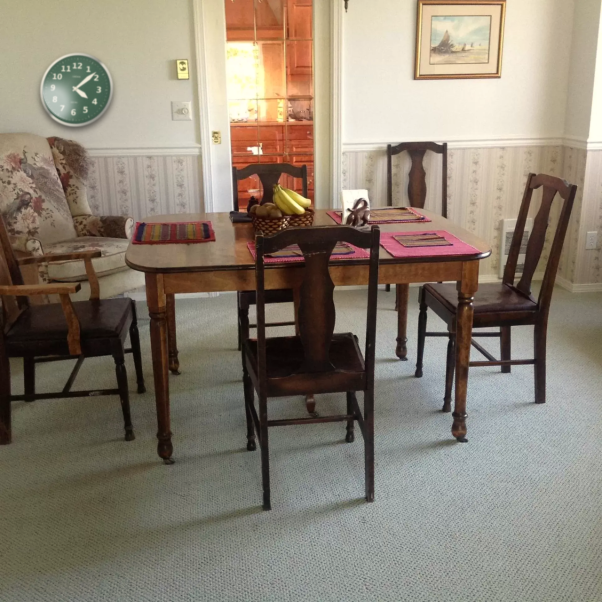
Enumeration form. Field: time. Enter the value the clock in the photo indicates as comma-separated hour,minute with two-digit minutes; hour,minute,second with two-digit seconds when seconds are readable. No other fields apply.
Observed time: 4,08
